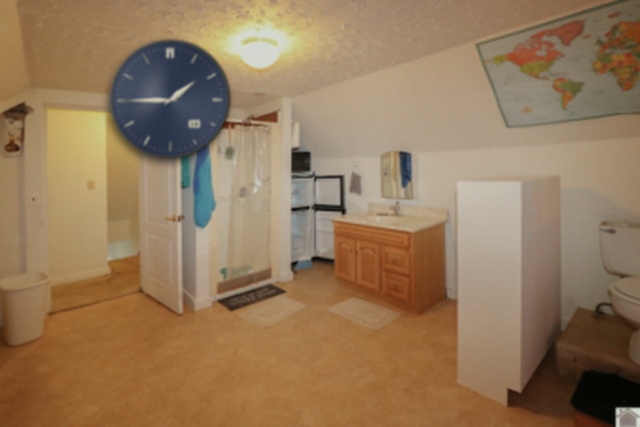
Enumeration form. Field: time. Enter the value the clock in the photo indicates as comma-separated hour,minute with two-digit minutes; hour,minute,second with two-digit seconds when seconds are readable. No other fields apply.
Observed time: 1,45
